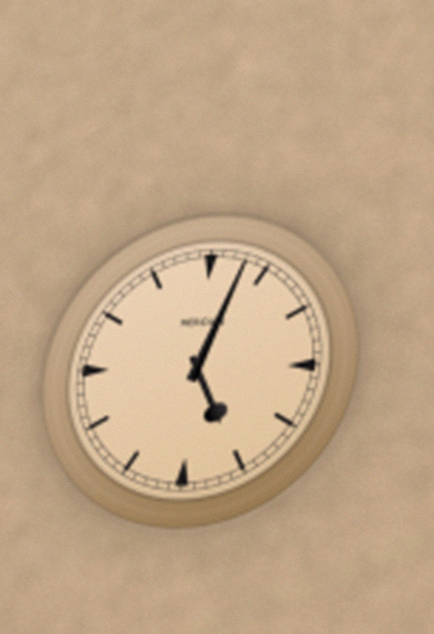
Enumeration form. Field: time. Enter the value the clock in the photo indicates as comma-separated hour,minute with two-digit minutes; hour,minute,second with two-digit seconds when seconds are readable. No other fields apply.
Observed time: 5,03
